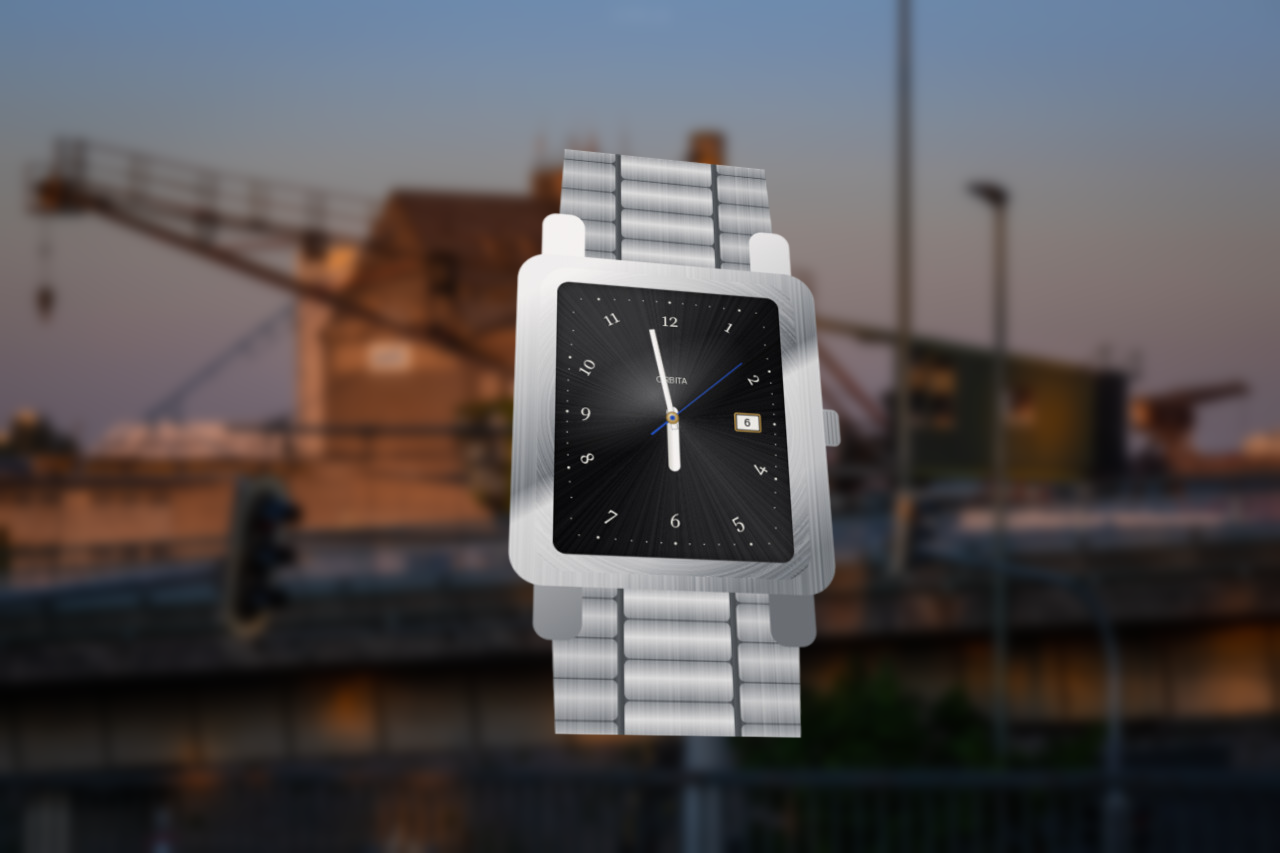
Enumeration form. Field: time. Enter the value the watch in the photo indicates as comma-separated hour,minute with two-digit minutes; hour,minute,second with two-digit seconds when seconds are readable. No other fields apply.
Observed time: 5,58,08
